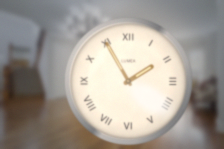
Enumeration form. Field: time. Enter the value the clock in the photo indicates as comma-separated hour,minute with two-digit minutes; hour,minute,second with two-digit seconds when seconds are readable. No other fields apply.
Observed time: 1,55
